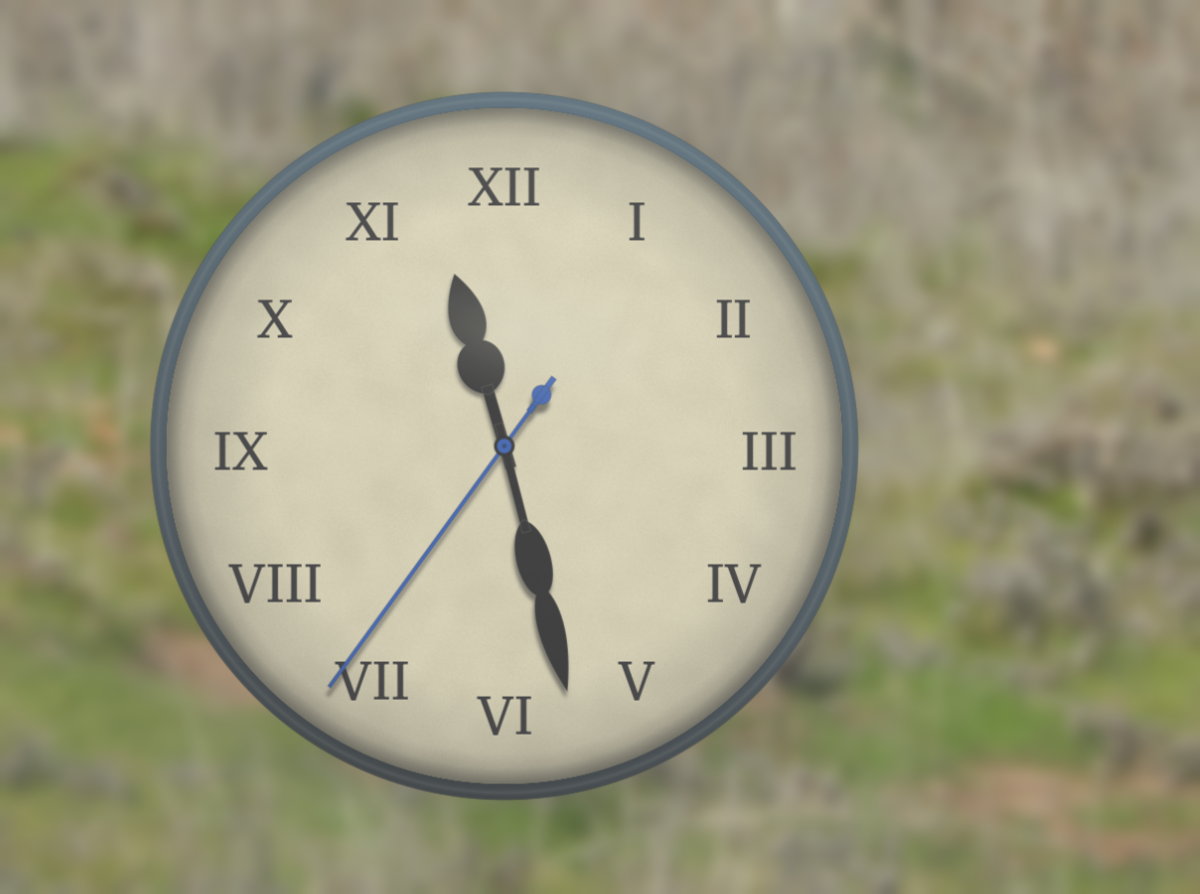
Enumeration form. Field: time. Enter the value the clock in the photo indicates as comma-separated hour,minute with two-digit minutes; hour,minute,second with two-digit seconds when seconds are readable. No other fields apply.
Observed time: 11,27,36
